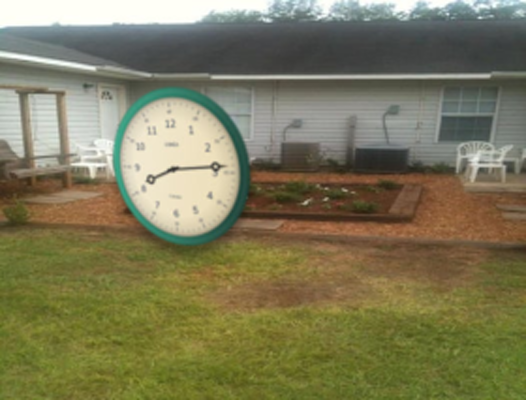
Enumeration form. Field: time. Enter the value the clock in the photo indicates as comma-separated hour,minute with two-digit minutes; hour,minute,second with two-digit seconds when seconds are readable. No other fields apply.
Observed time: 8,14
